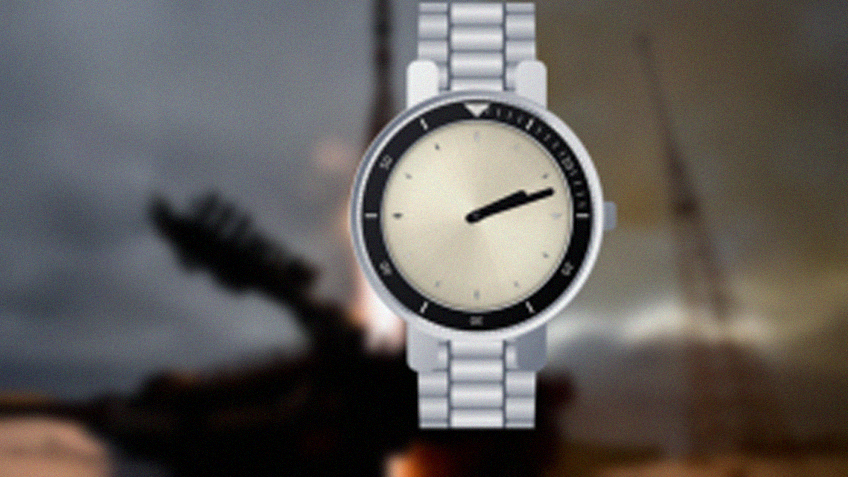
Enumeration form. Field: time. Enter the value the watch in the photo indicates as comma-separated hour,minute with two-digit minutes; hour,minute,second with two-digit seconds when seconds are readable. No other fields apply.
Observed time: 2,12
